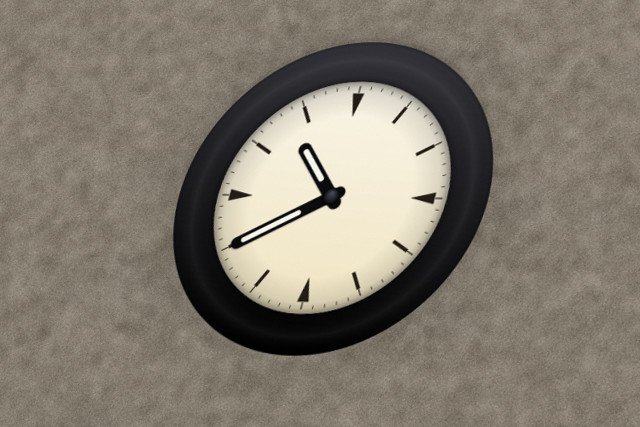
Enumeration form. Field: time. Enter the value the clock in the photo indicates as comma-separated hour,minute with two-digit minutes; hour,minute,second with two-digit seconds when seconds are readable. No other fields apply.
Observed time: 10,40
